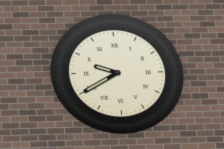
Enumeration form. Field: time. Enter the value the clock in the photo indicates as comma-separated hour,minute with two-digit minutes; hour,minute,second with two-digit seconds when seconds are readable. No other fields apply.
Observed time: 9,40
